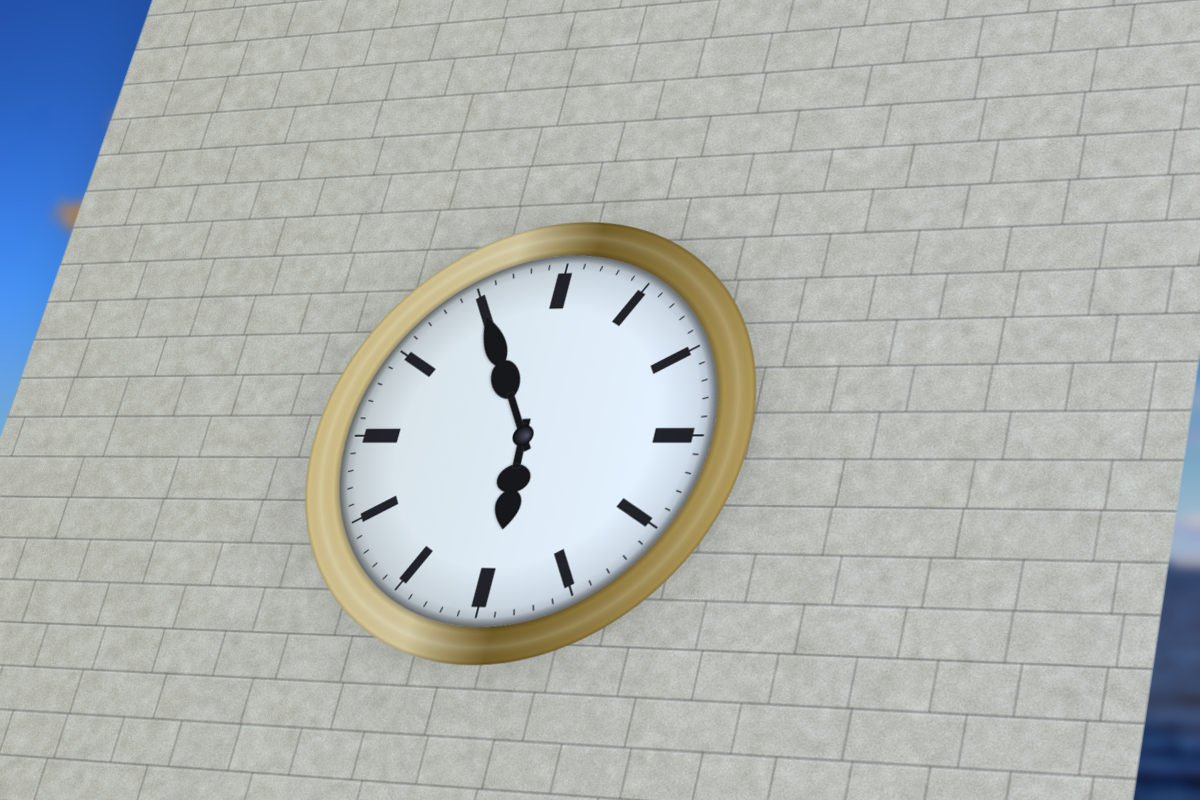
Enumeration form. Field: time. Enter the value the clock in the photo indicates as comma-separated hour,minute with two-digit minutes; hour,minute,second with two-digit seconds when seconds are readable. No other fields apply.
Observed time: 5,55
